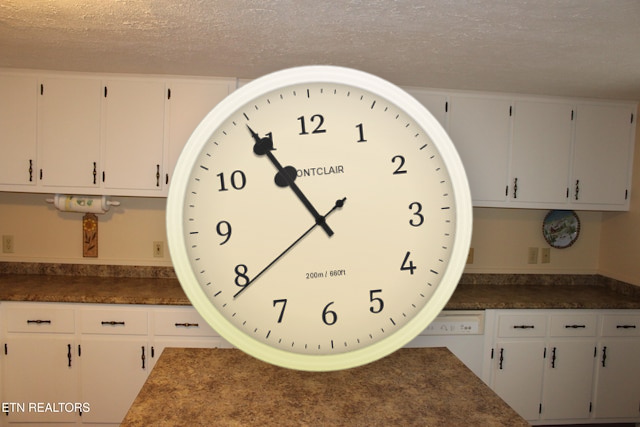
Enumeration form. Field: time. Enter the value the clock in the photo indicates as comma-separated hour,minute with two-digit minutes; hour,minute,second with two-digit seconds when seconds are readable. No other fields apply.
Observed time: 10,54,39
